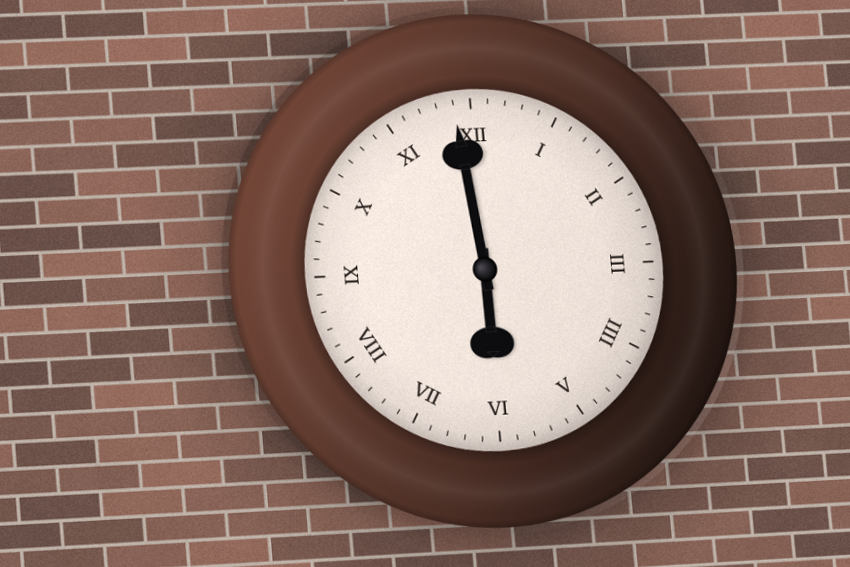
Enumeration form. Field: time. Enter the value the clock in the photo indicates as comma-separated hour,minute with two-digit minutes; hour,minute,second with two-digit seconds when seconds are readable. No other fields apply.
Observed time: 5,59
